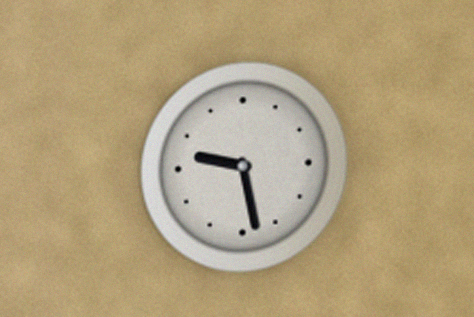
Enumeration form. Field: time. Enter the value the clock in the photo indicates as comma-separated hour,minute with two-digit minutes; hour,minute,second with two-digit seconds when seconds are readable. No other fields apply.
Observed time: 9,28
